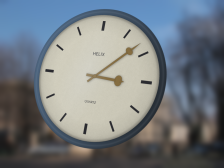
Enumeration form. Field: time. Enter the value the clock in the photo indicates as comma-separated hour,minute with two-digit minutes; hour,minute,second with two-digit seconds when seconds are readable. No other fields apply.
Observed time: 3,08
